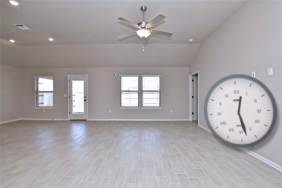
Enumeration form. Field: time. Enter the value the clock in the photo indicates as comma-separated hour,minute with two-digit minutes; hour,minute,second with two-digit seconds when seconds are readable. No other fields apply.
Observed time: 12,28
